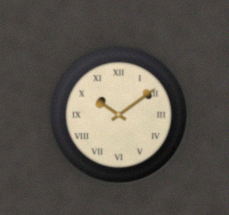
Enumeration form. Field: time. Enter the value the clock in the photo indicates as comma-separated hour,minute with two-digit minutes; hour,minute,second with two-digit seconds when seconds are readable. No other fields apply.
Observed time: 10,09
